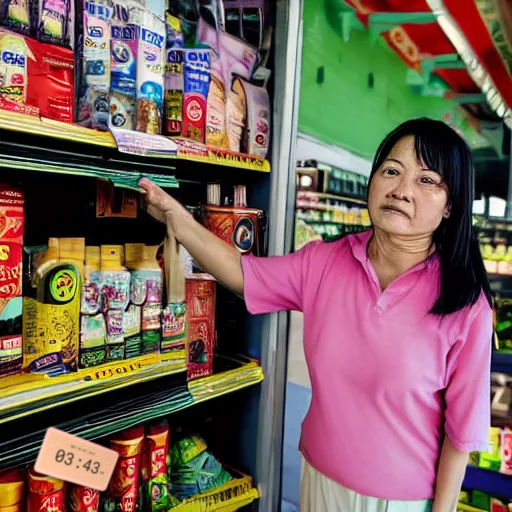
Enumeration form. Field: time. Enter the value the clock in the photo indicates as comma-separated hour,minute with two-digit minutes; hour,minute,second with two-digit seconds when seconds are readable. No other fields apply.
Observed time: 3,43
